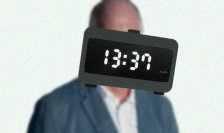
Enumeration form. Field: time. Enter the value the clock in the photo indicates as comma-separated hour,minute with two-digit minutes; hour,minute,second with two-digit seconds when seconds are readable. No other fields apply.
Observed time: 13,37
